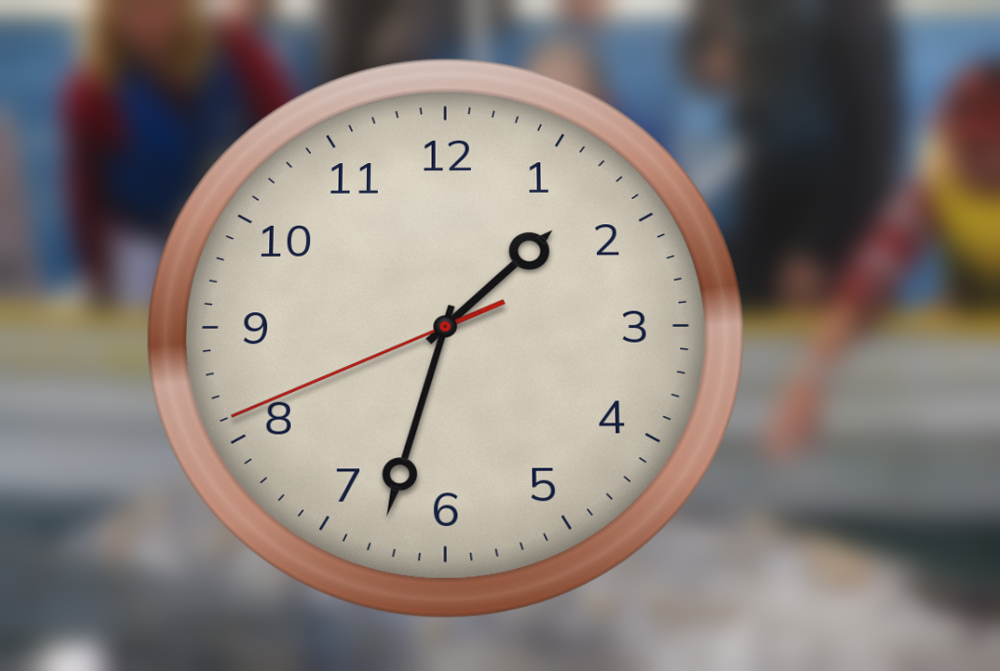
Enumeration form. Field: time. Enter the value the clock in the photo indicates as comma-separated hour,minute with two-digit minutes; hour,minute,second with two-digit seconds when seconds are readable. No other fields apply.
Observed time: 1,32,41
